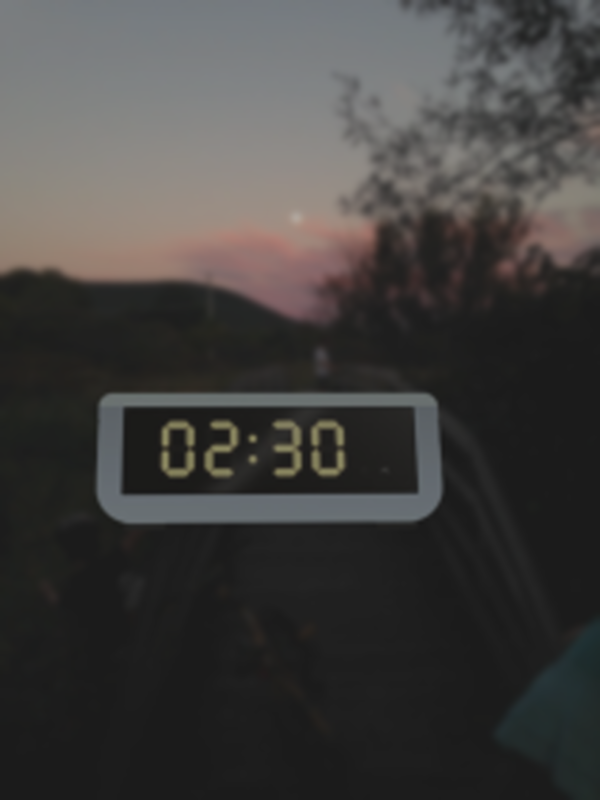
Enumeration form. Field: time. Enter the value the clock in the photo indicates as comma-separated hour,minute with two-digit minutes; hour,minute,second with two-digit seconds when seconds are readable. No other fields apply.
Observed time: 2,30
